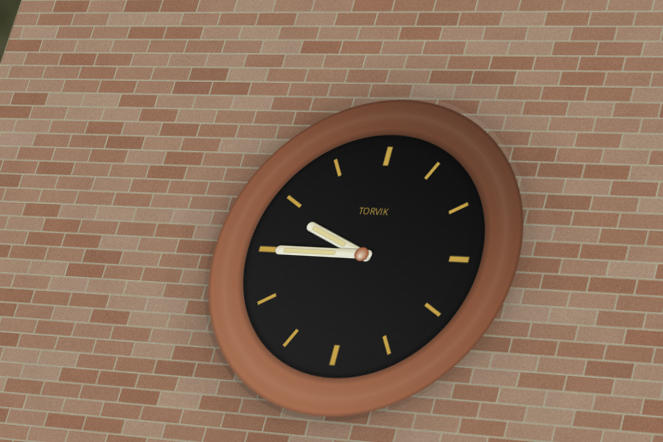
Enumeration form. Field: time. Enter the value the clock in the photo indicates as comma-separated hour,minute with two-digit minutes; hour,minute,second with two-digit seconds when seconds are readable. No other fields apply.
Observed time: 9,45
